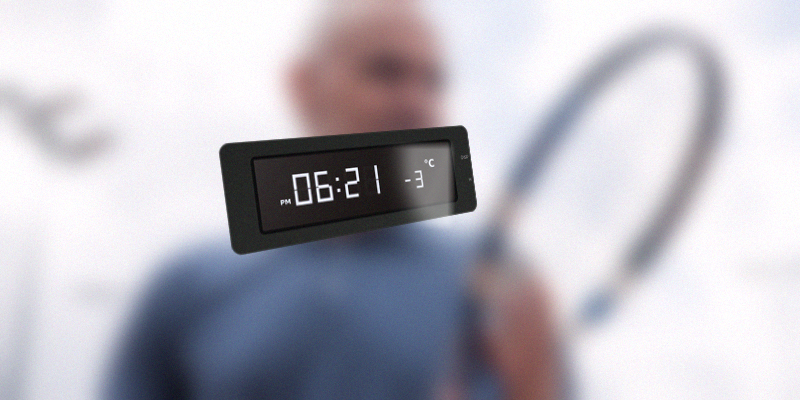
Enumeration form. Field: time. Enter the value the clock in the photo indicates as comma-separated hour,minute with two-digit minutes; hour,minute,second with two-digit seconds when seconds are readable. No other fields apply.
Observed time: 6,21
